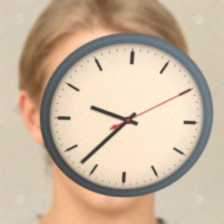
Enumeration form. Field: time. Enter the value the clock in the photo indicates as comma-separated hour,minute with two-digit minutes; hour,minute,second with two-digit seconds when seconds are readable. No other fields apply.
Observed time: 9,37,10
